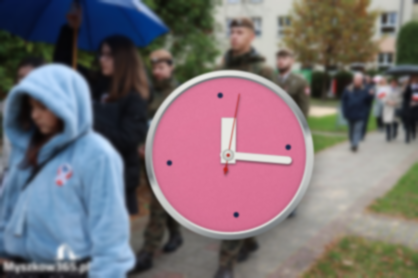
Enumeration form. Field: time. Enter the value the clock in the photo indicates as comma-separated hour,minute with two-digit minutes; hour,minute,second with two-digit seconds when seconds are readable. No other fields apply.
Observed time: 12,17,03
